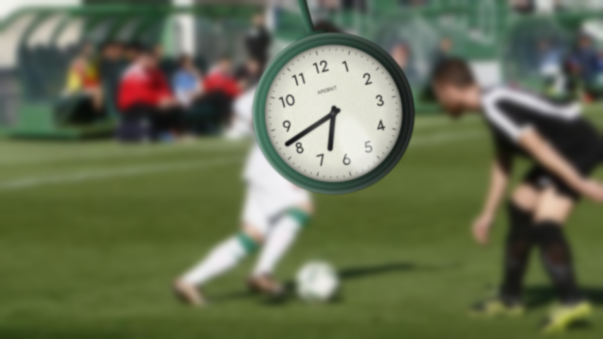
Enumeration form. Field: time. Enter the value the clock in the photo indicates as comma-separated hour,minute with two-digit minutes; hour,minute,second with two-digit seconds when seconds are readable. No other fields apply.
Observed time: 6,42
